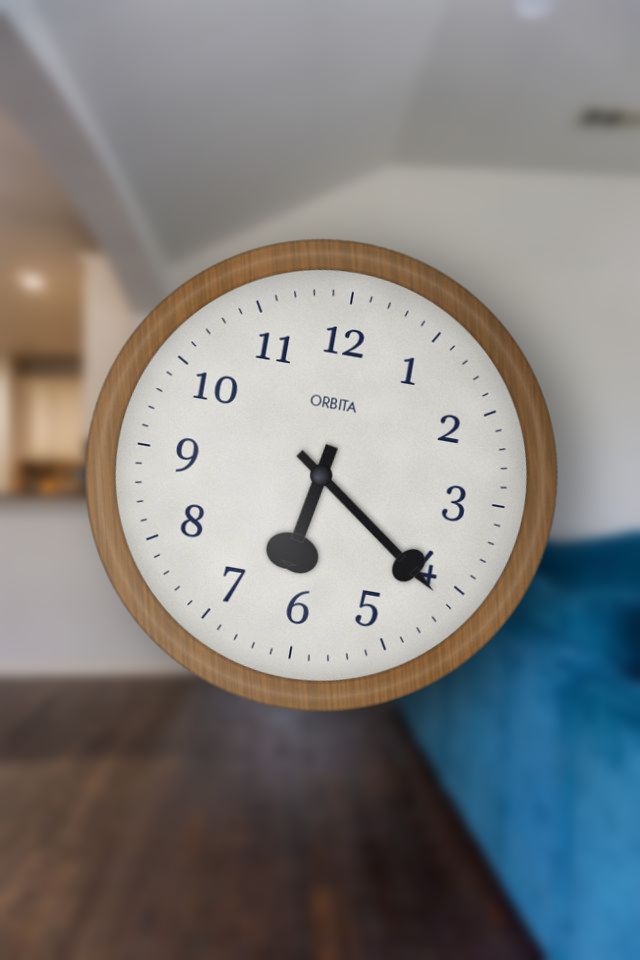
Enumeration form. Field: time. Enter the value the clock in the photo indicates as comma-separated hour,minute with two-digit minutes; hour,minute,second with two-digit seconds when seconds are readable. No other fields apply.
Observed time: 6,21
